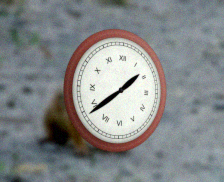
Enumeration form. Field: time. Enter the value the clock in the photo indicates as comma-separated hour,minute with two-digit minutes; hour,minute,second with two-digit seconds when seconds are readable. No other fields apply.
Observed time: 1,39
